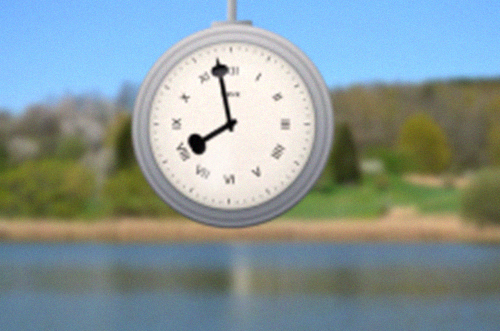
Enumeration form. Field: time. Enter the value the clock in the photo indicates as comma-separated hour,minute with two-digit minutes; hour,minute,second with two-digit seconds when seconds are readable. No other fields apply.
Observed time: 7,58
